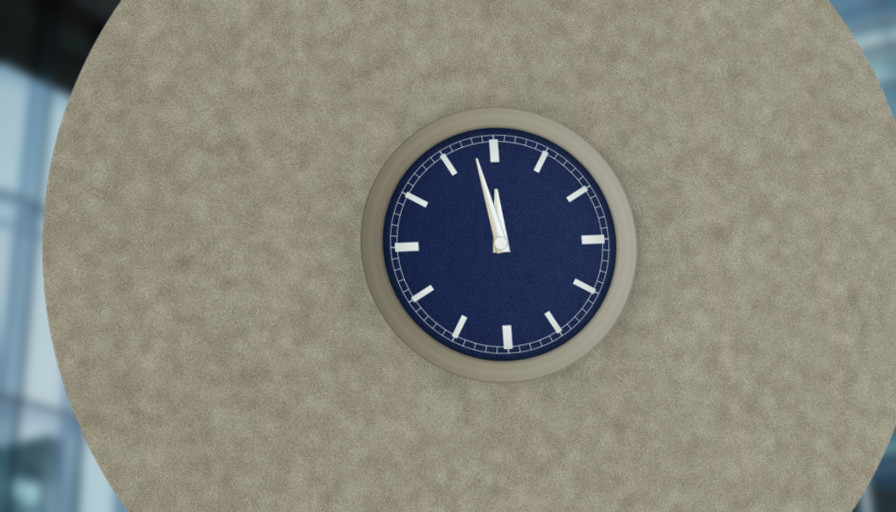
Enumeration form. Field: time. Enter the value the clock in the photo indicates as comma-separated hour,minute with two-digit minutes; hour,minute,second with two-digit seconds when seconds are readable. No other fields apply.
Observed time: 11,58
